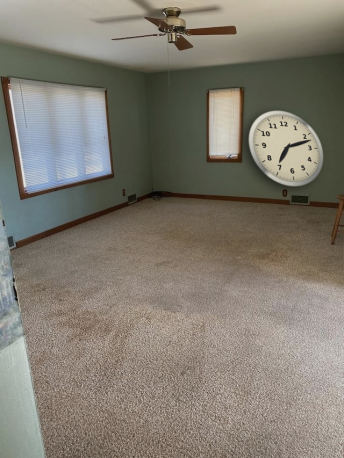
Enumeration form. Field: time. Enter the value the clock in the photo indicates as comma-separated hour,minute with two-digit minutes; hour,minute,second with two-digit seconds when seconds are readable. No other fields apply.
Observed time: 7,12
